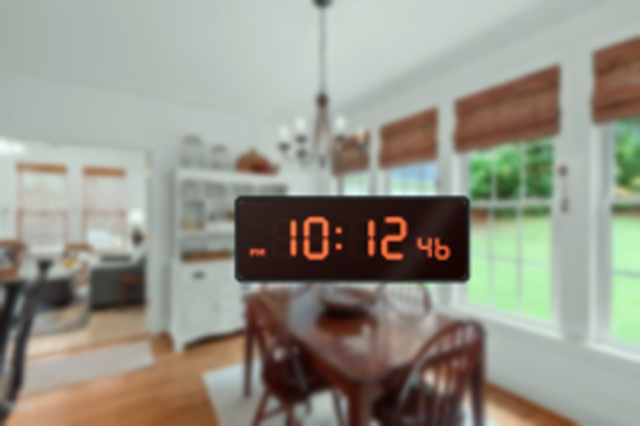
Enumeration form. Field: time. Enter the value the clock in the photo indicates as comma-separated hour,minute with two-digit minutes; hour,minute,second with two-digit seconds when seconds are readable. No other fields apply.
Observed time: 10,12,46
